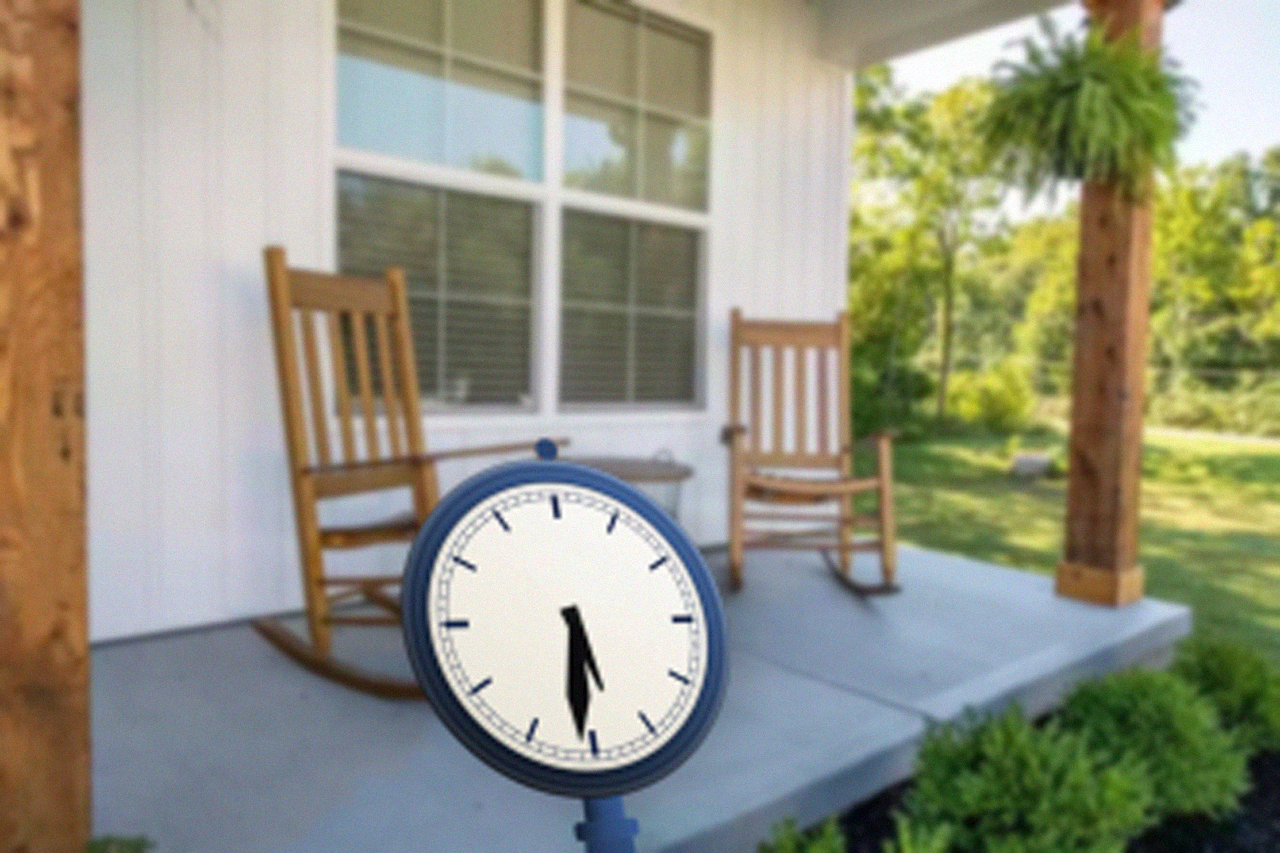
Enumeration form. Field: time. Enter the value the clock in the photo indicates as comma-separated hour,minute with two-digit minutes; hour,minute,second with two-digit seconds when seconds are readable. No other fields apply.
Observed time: 5,31
